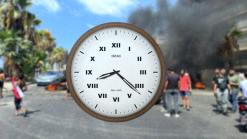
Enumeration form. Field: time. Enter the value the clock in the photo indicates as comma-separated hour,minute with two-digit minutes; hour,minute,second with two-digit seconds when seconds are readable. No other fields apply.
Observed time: 8,22
